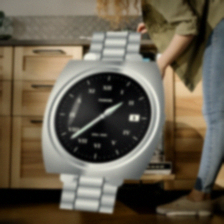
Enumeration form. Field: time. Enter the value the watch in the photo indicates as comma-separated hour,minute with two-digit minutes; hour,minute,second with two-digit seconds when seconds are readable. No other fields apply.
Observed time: 1,38
